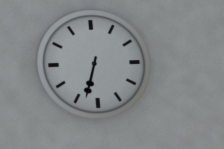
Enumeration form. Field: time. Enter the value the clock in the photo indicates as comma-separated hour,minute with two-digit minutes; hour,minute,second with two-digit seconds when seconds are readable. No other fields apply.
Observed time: 6,33
